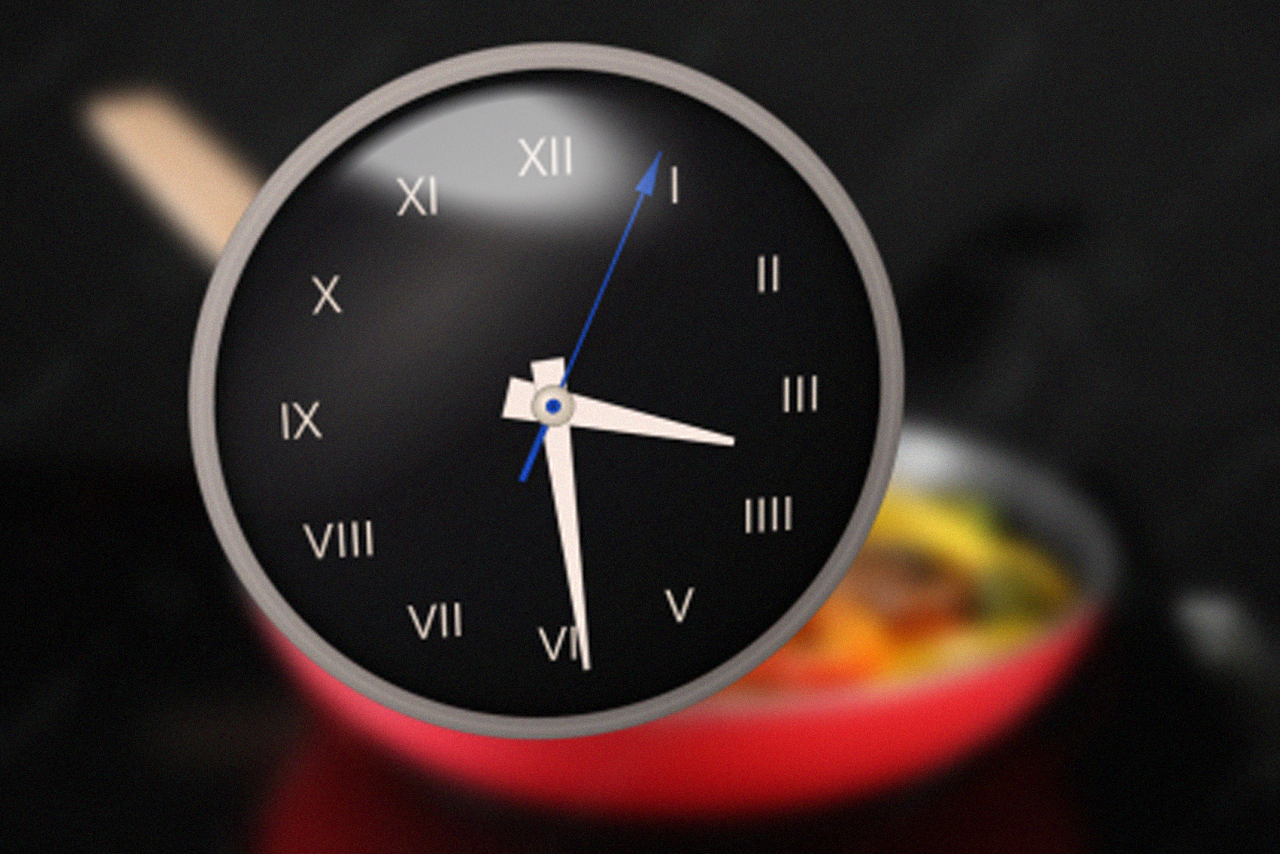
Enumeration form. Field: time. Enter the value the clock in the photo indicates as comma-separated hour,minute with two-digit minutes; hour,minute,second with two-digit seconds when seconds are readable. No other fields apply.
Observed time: 3,29,04
